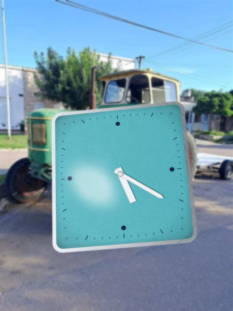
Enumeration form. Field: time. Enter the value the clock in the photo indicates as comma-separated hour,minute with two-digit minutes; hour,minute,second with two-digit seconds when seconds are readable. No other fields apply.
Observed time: 5,21
